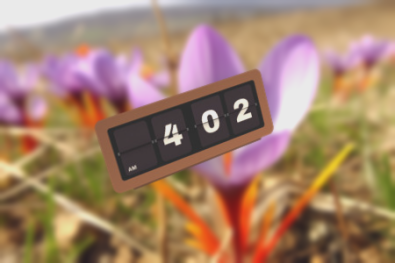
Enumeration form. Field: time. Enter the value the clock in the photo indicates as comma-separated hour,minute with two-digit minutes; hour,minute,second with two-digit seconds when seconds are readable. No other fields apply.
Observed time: 4,02
